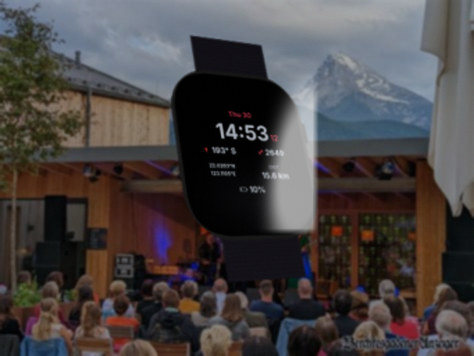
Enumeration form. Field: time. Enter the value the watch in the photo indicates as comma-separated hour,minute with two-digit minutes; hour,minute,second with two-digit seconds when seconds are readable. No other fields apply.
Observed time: 14,53
